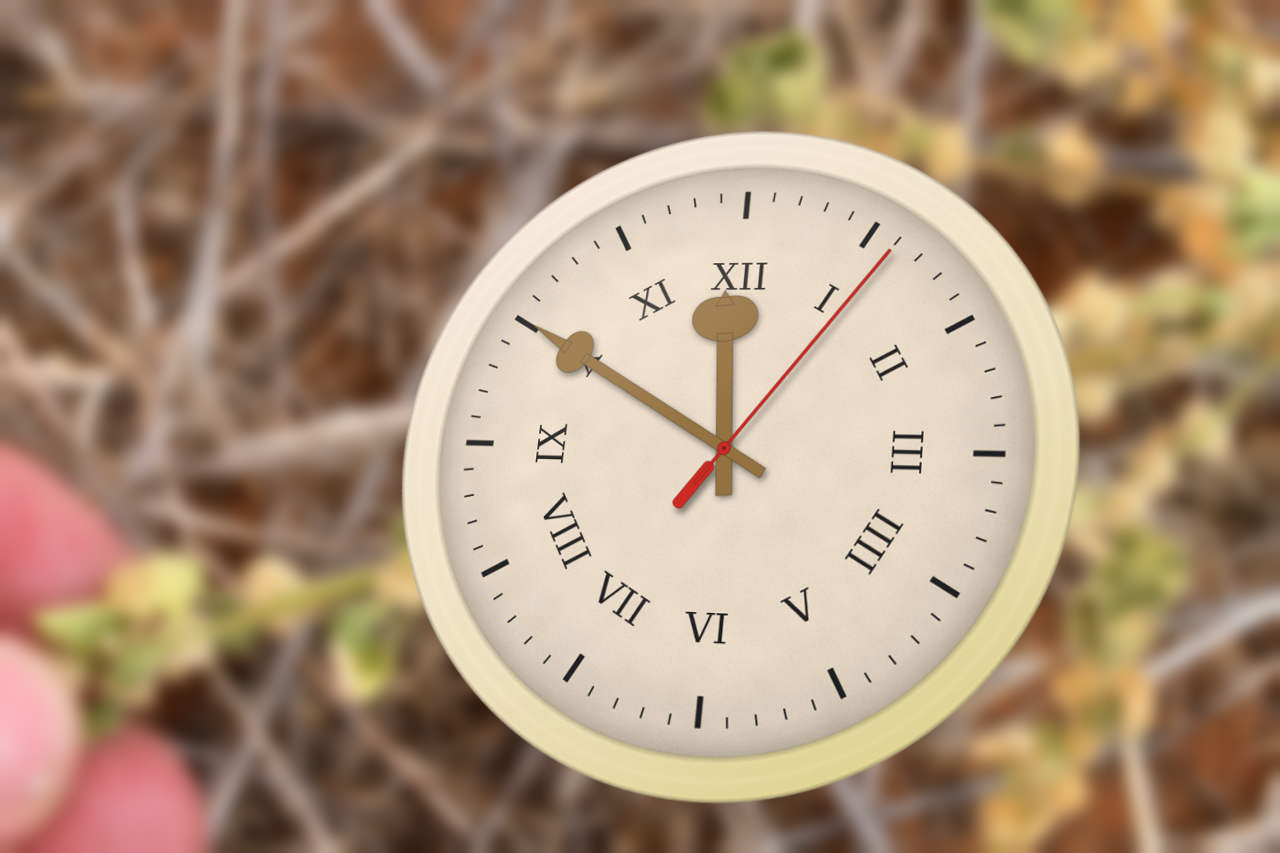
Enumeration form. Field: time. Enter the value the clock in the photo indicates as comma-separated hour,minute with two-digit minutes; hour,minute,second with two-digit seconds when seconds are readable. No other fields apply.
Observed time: 11,50,06
